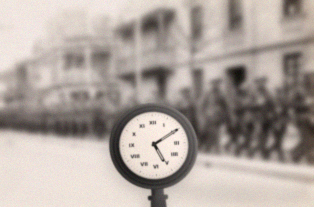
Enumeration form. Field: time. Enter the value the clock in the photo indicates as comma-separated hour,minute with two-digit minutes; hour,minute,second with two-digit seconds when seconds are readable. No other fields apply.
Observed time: 5,10
